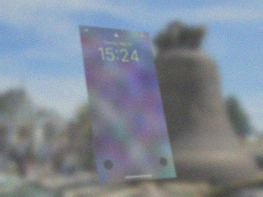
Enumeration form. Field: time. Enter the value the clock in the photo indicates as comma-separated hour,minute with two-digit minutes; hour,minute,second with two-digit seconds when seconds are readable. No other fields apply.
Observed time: 15,24
